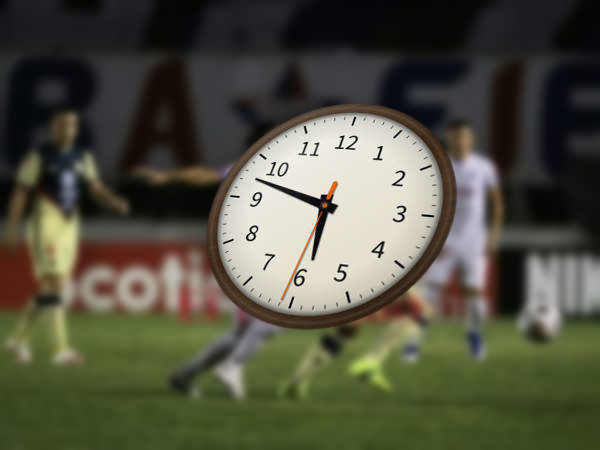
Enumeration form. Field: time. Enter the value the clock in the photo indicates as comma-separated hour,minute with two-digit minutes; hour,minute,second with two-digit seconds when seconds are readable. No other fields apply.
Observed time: 5,47,31
